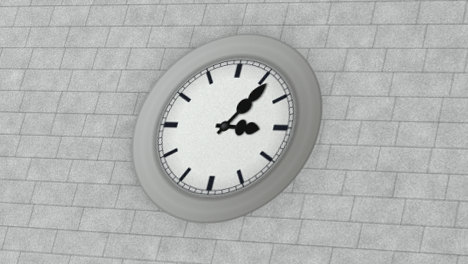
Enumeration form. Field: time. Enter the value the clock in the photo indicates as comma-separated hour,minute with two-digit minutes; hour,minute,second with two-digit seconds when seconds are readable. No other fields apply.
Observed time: 3,06
